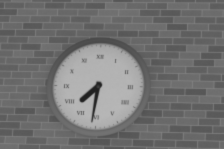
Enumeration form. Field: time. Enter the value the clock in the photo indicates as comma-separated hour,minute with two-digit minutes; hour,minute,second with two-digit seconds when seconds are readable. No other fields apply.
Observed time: 7,31
